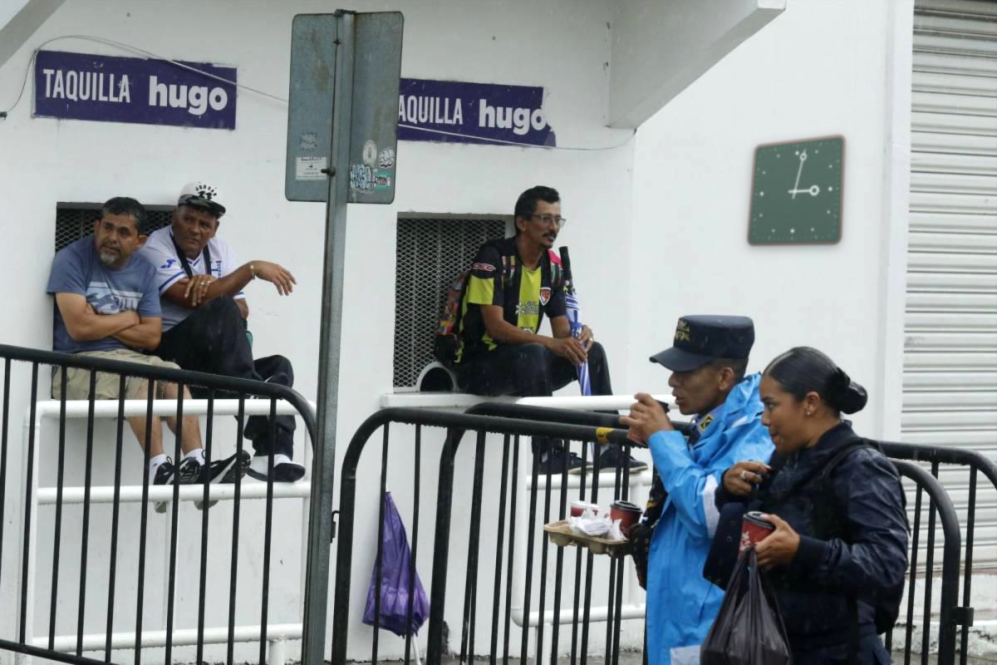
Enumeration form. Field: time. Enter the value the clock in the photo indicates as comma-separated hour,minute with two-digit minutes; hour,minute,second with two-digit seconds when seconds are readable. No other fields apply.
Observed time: 3,02
